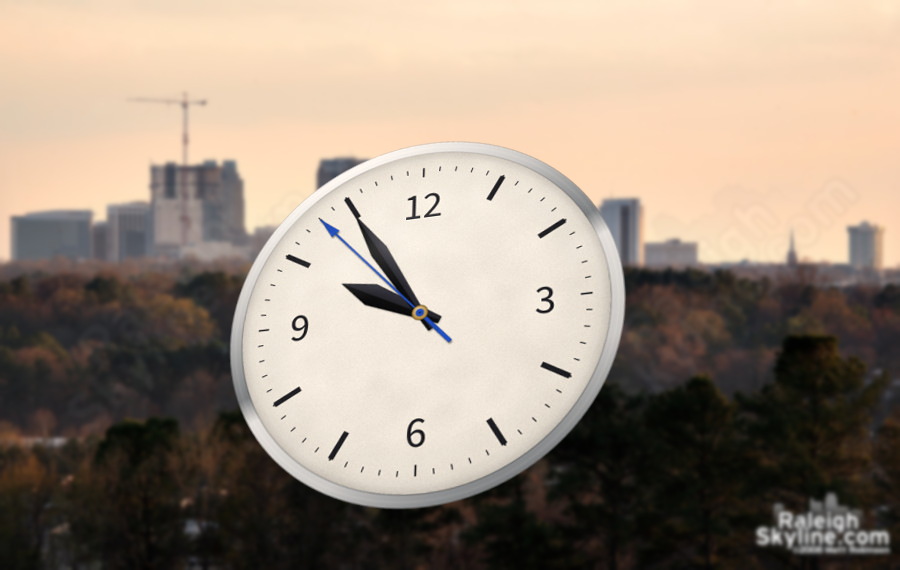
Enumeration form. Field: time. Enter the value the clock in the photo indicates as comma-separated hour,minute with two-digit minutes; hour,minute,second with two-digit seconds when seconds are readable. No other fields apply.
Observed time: 9,54,53
